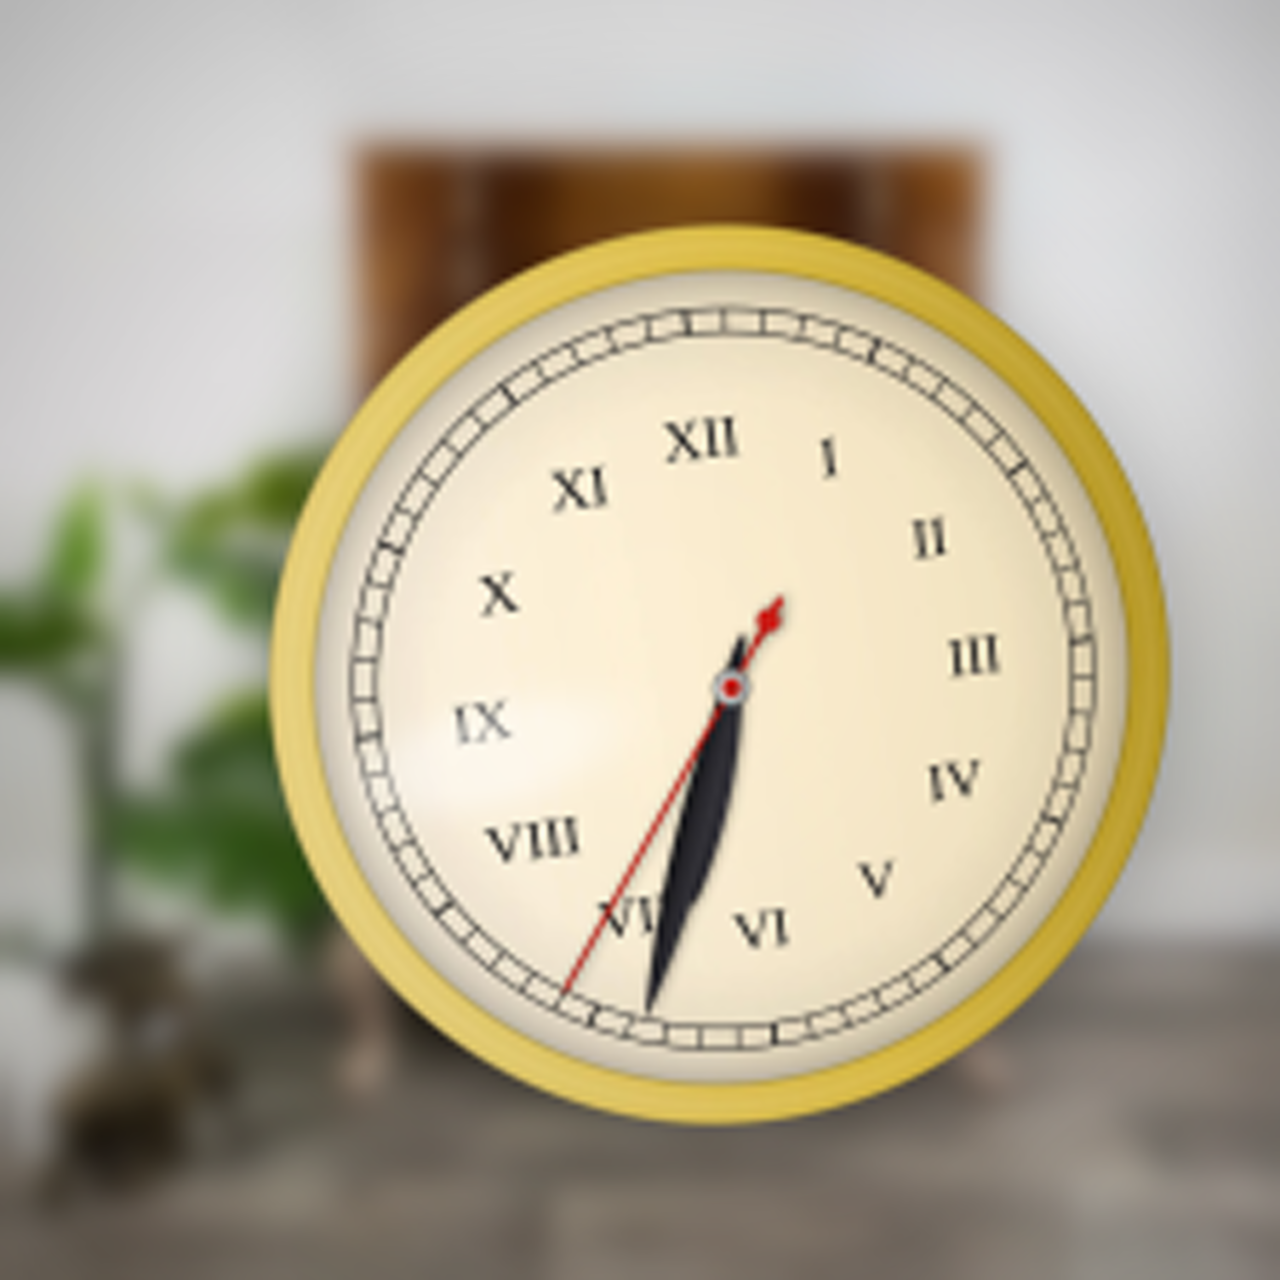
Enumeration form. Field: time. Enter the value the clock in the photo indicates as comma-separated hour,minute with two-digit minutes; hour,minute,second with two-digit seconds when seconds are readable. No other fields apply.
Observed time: 6,33,36
